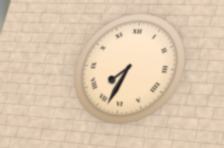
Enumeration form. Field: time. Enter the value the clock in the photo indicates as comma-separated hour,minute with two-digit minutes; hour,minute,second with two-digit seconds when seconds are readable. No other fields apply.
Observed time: 7,33
